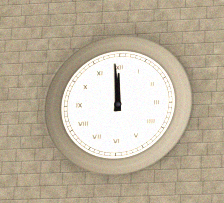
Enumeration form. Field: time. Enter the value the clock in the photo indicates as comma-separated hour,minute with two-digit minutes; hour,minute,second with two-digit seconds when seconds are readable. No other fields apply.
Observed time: 11,59
